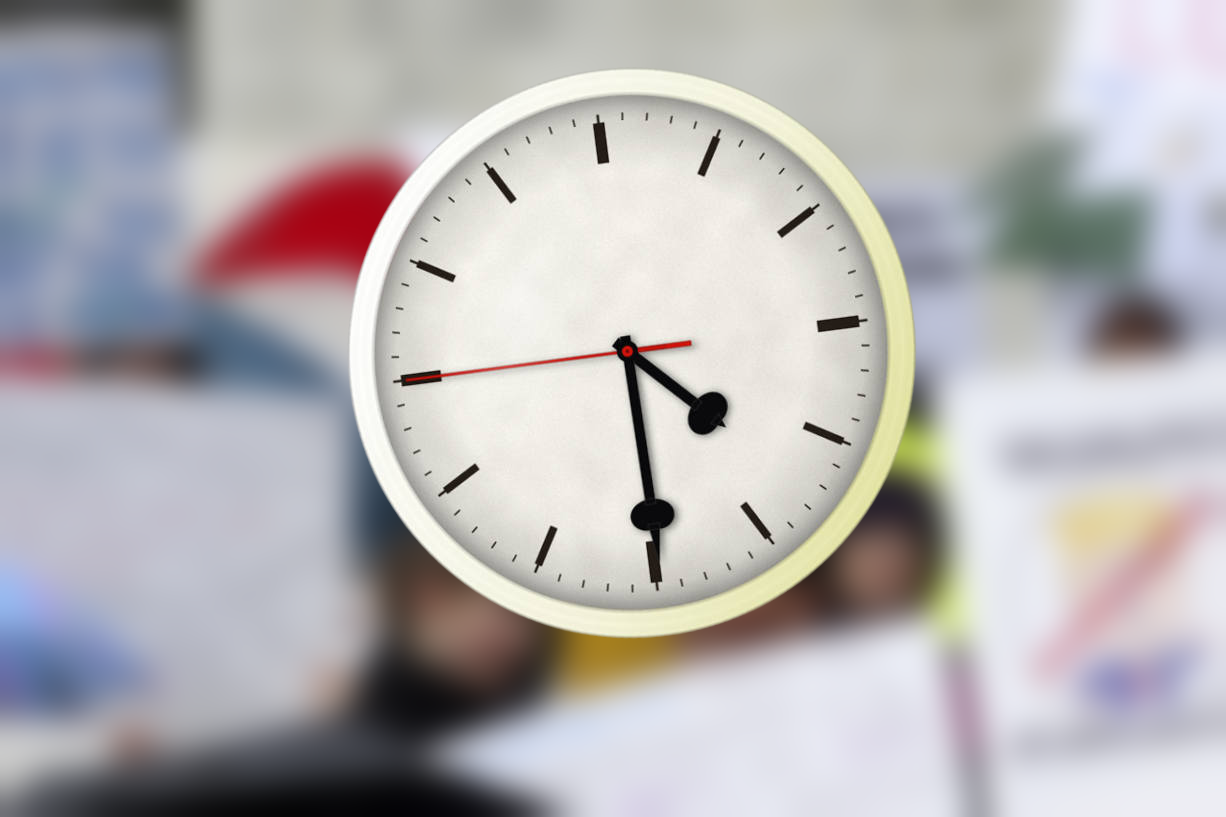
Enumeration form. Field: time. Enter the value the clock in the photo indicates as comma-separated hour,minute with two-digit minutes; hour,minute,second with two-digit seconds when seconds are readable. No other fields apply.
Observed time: 4,29,45
